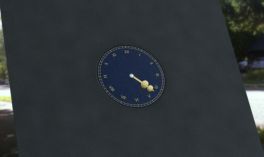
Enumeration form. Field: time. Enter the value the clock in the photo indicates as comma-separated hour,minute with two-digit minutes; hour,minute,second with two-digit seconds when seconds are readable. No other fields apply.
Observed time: 4,22
